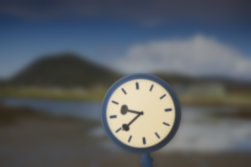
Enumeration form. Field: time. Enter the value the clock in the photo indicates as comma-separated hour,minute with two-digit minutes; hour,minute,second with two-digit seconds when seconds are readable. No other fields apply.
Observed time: 9,39
